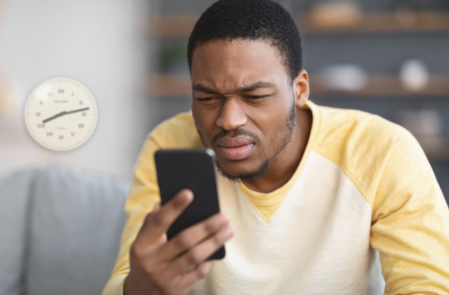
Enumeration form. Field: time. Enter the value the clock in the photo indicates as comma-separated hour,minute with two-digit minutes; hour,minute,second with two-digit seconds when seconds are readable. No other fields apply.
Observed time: 8,13
